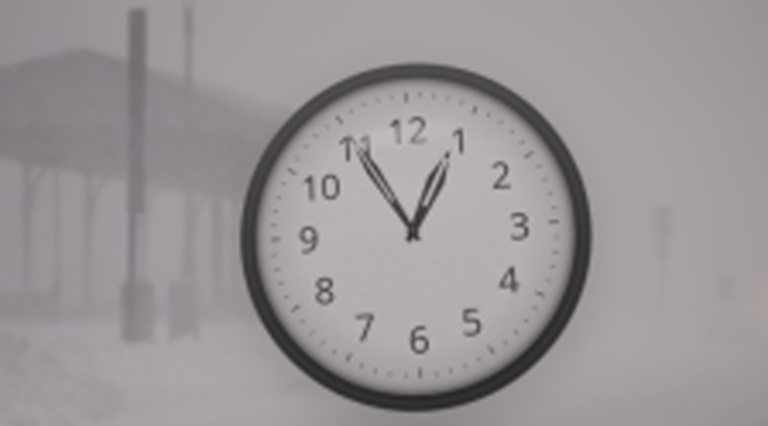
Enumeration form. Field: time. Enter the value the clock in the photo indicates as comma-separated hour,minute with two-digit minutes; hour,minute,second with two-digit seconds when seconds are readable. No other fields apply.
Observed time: 12,55
